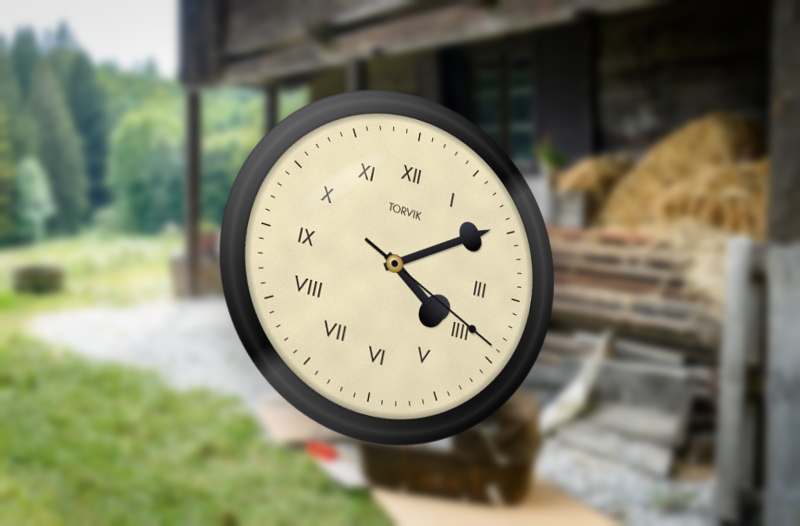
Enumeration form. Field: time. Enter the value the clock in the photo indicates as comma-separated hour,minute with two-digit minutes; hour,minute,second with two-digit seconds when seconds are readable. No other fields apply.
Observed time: 4,09,19
